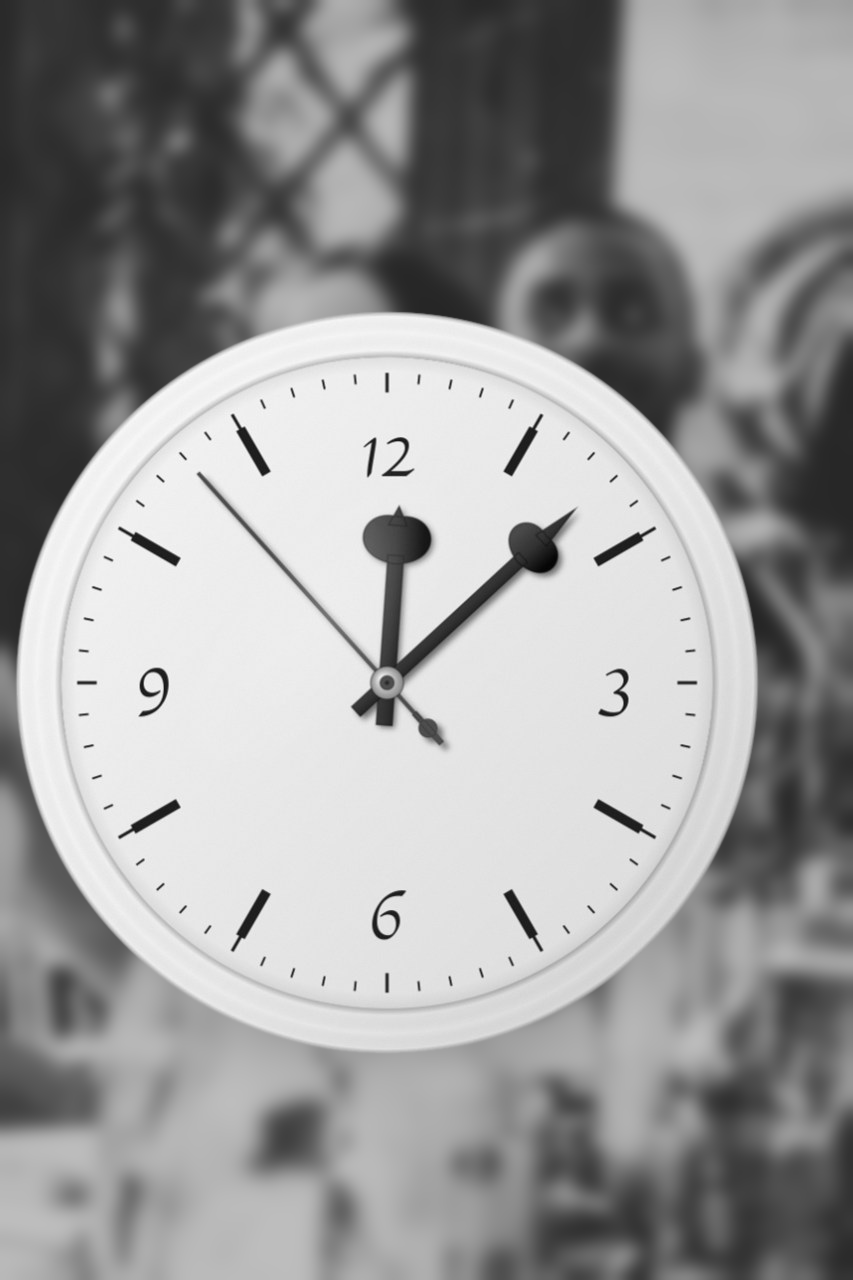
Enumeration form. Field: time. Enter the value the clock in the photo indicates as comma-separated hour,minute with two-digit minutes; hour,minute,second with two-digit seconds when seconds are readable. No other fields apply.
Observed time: 12,07,53
